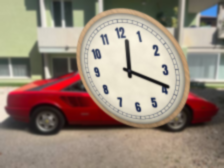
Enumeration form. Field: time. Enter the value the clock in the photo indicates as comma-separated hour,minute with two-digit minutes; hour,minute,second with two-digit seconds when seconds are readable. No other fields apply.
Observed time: 12,19
